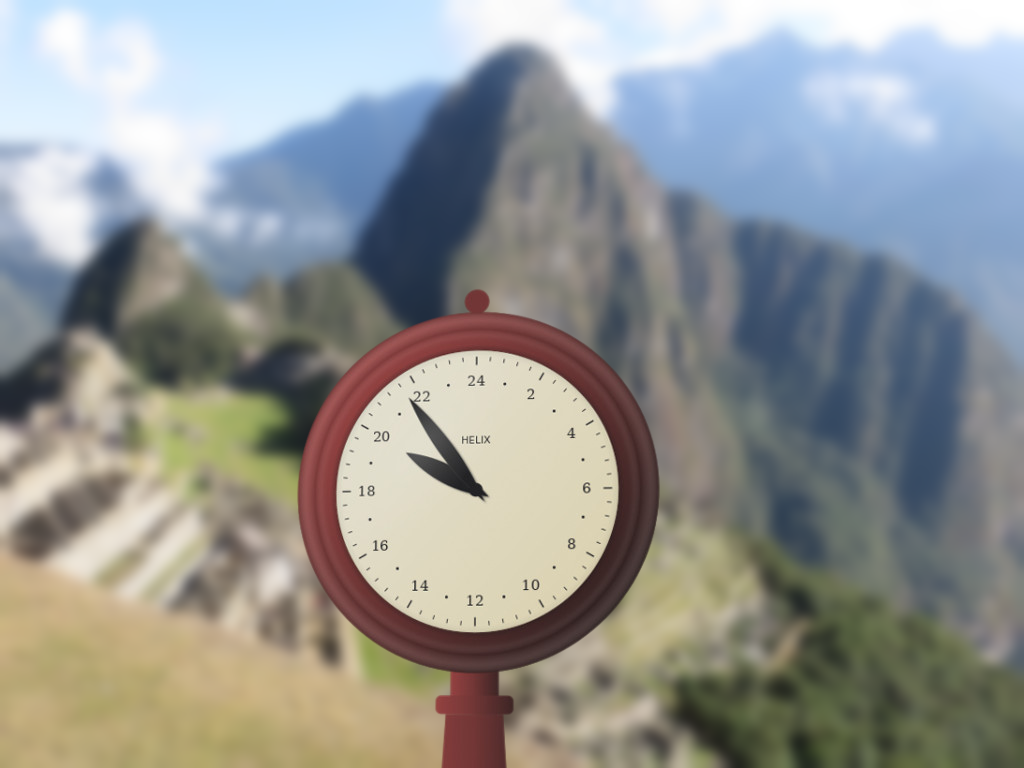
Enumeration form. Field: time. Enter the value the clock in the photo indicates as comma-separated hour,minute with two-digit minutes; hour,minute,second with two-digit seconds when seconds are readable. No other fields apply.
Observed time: 19,54
